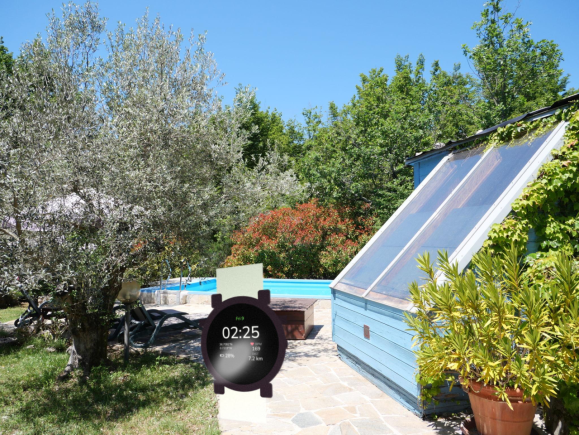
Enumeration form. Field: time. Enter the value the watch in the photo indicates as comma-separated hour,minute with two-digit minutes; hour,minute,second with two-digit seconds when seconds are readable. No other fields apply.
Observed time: 2,25
